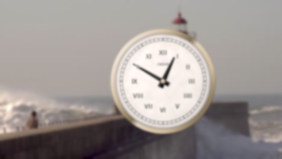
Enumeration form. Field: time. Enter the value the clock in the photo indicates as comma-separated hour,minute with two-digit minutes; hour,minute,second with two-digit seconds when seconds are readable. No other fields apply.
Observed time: 12,50
